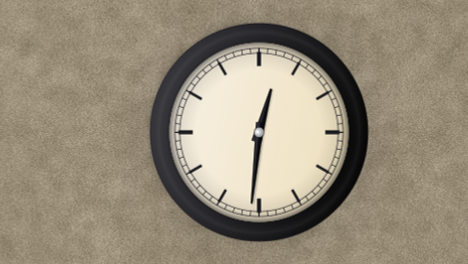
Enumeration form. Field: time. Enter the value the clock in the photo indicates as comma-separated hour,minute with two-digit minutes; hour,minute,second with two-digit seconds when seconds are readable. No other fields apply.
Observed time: 12,31
